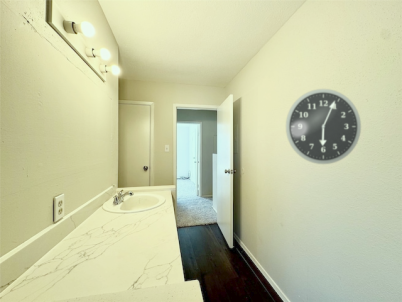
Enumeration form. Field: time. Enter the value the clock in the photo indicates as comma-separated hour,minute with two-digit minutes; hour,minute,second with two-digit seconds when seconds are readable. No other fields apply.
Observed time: 6,04
